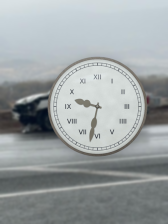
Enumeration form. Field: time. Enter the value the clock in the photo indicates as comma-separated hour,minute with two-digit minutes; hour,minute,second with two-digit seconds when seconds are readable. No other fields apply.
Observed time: 9,32
